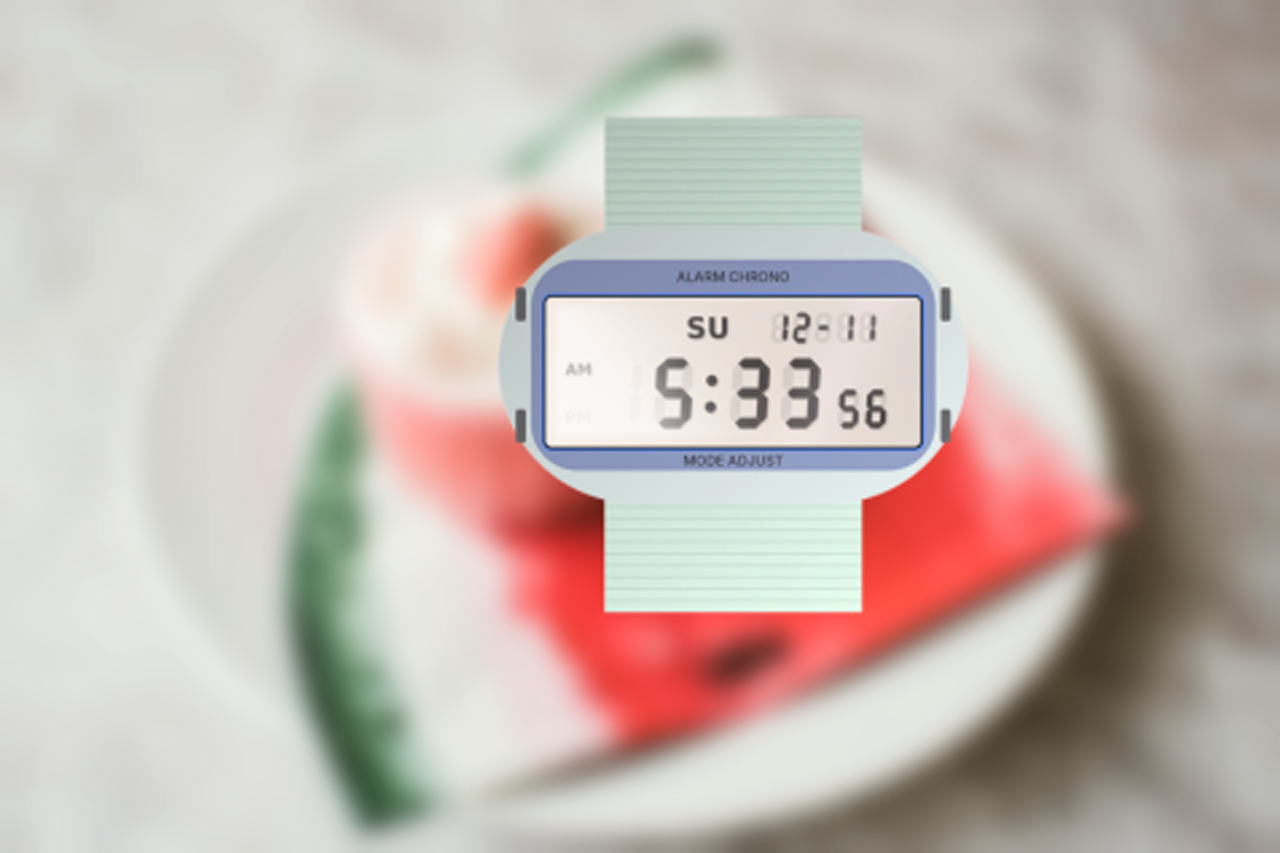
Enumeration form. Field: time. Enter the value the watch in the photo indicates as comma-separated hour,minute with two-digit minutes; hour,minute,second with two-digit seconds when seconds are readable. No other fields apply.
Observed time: 5,33,56
